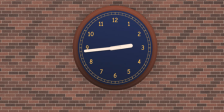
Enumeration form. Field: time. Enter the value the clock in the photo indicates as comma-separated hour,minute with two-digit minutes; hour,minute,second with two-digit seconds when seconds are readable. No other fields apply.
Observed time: 2,44
